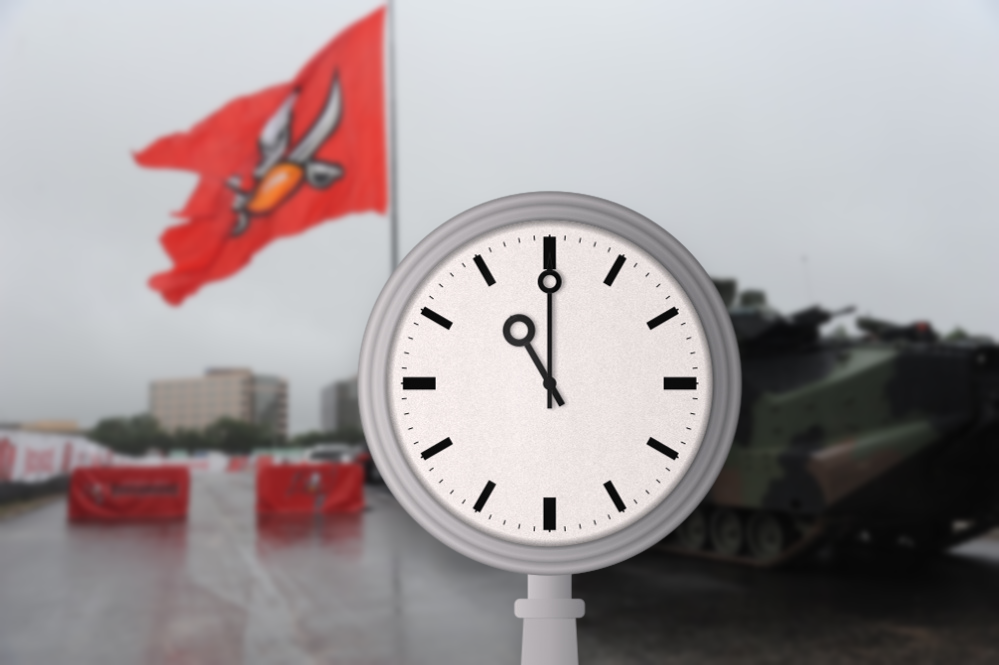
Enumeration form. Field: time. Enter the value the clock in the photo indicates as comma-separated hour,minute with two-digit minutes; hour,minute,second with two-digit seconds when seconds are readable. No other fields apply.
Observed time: 11,00
